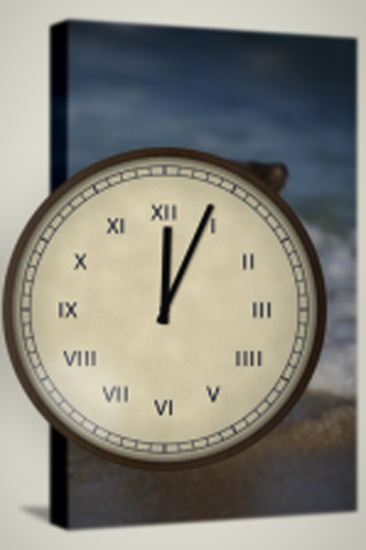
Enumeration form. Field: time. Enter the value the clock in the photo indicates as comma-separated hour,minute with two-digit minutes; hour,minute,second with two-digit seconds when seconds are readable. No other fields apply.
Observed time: 12,04
